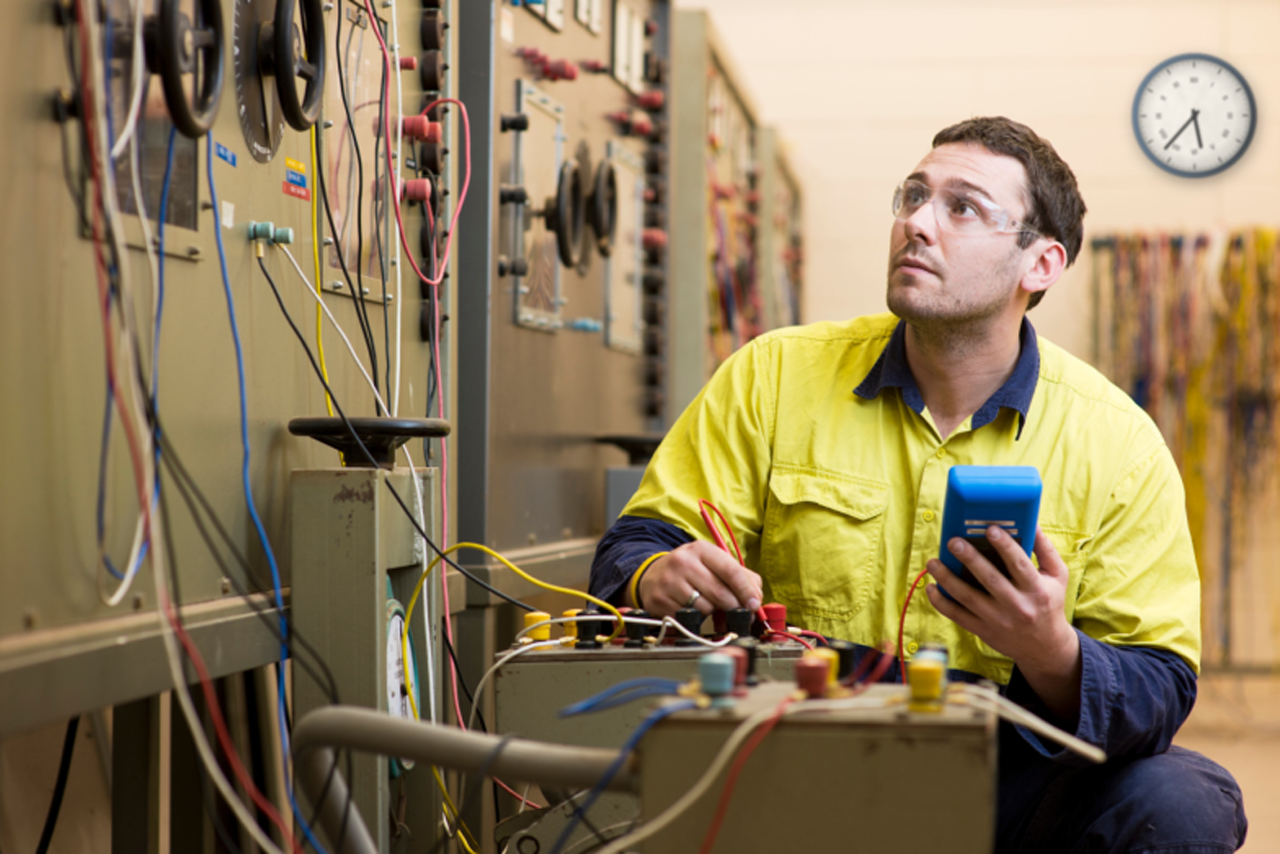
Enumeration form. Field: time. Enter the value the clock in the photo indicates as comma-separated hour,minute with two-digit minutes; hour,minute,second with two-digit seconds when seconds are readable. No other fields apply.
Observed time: 5,37
